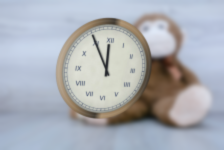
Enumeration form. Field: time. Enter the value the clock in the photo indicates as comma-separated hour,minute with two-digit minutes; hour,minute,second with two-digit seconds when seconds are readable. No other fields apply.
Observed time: 11,55
